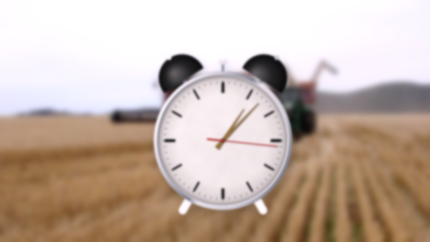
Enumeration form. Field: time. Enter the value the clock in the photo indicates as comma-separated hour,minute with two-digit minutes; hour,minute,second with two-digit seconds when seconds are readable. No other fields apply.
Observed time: 1,07,16
